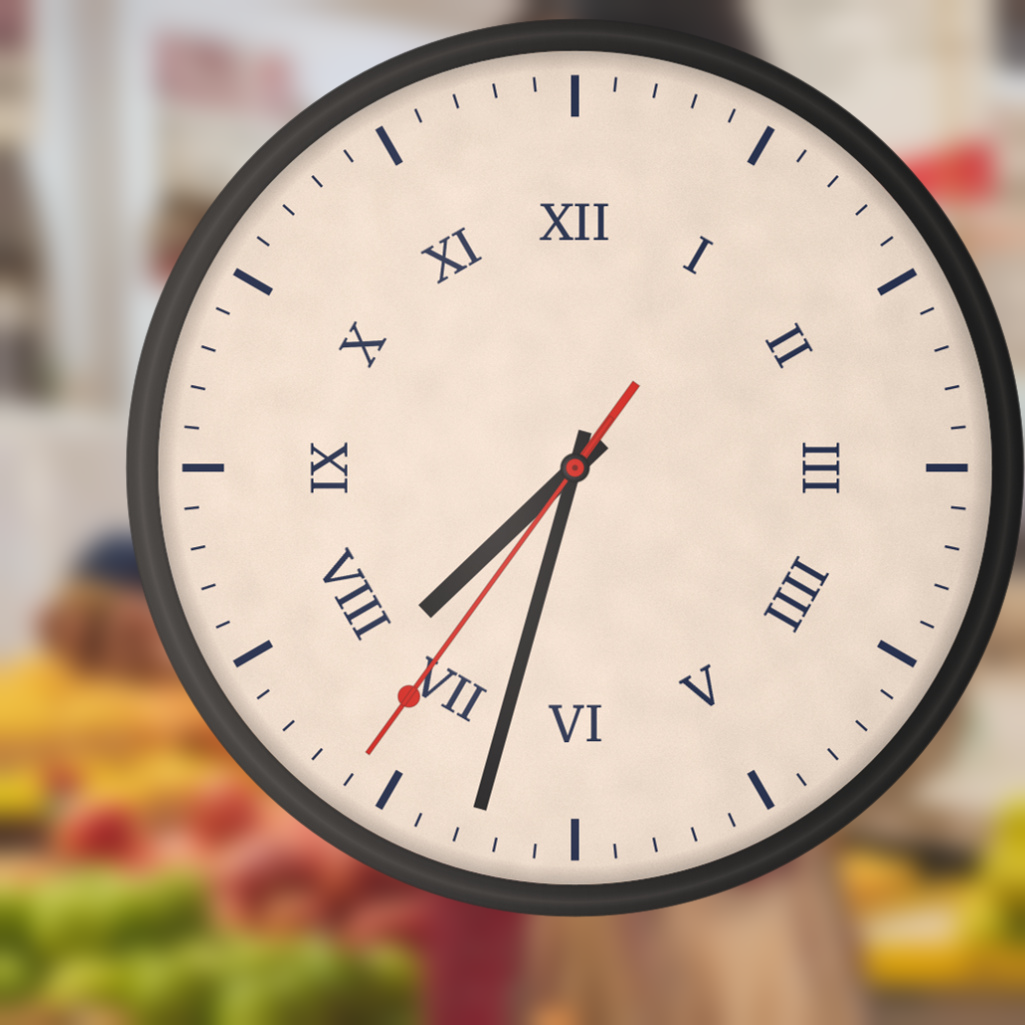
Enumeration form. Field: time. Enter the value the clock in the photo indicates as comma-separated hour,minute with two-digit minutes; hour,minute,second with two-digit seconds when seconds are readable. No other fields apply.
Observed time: 7,32,36
